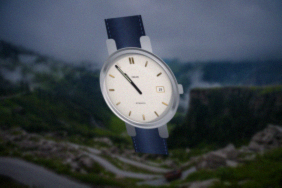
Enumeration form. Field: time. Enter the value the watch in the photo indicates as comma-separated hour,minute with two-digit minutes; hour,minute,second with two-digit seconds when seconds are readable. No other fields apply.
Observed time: 10,54
